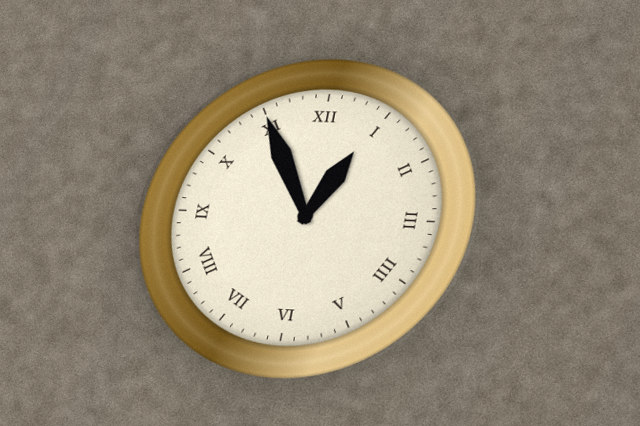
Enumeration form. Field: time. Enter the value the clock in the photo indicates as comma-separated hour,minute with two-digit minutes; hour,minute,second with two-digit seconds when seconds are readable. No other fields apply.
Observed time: 12,55
